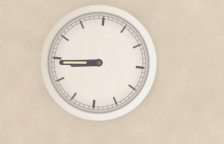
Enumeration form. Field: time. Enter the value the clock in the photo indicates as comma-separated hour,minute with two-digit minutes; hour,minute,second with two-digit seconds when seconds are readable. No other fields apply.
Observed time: 8,44
